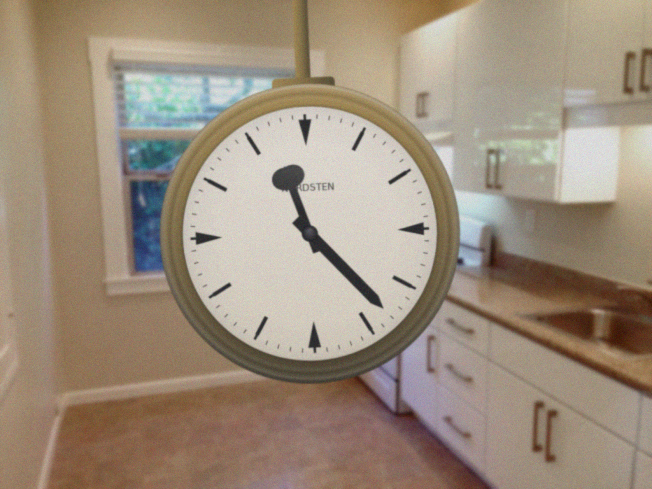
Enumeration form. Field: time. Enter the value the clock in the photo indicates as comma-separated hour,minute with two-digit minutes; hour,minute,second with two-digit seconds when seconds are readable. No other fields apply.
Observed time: 11,23
